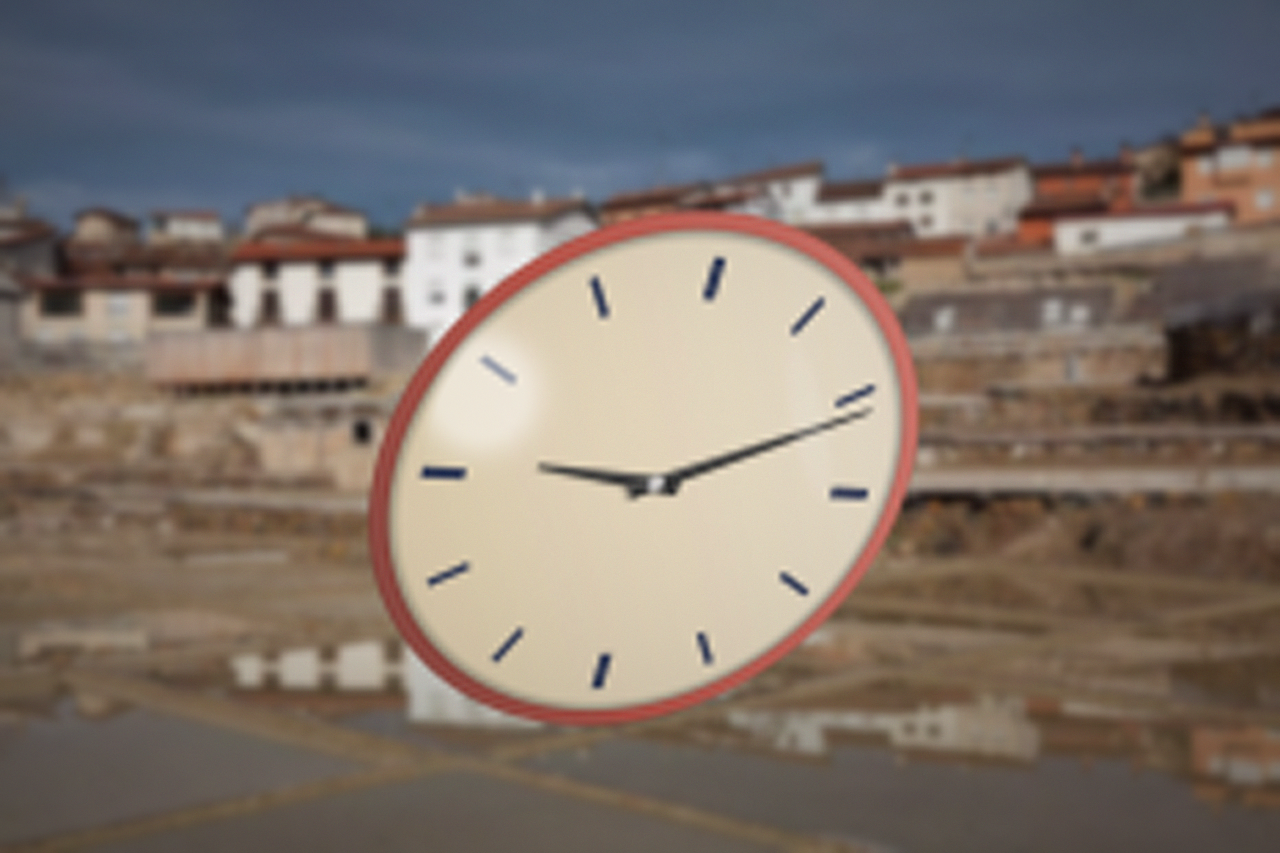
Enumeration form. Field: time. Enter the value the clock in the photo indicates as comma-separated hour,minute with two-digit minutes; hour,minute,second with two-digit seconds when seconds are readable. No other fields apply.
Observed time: 9,11
